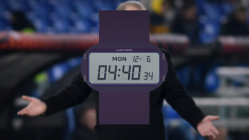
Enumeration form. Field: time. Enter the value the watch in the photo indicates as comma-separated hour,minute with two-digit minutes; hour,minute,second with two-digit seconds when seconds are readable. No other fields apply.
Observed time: 4,40,34
